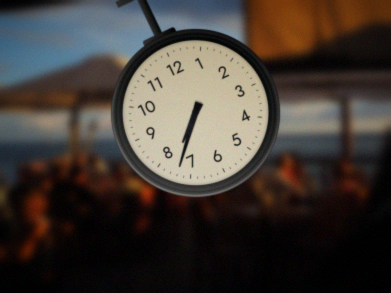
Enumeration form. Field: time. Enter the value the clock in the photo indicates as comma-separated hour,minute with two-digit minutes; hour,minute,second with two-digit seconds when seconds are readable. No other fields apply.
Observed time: 7,37
